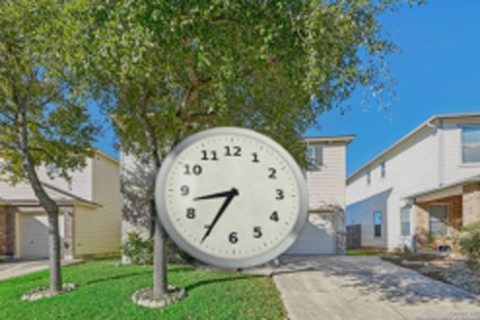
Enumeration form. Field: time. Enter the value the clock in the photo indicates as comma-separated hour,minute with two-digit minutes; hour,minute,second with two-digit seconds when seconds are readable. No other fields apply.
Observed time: 8,35
